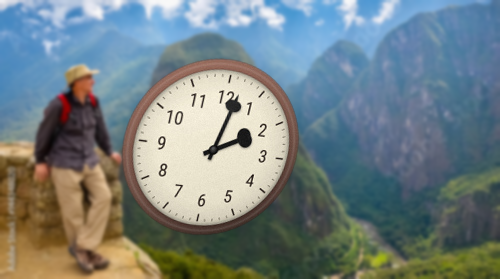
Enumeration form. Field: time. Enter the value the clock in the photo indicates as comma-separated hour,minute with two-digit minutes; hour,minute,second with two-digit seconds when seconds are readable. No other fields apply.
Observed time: 2,02
